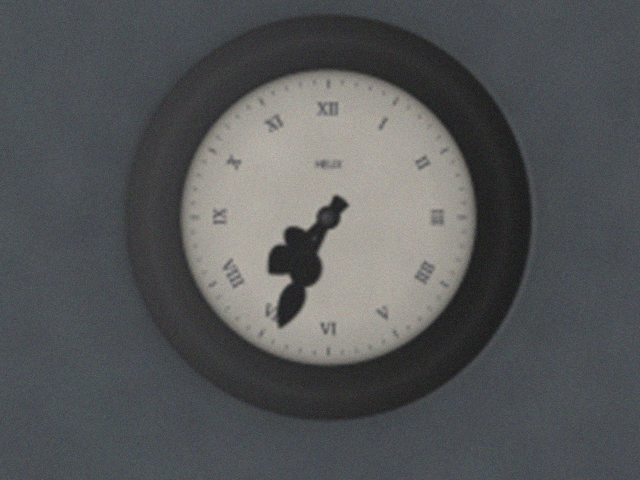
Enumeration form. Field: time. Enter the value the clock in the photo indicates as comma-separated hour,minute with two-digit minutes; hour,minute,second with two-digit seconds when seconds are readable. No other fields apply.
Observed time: 7,34
